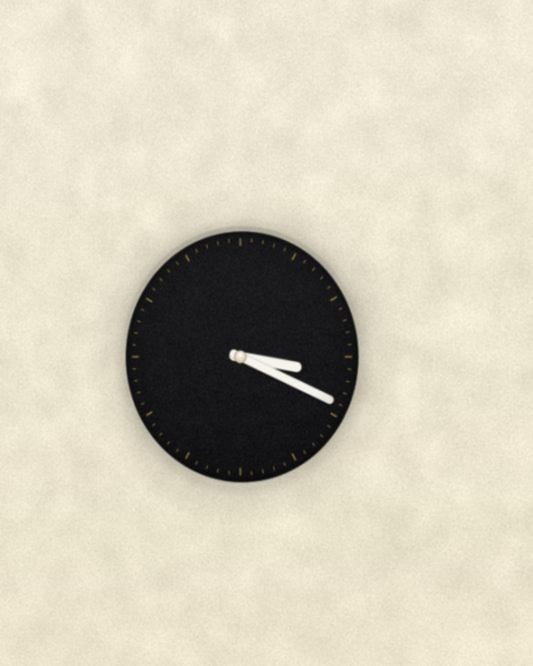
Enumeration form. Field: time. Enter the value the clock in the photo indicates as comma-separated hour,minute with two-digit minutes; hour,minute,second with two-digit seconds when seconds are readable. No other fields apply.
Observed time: 3,19
